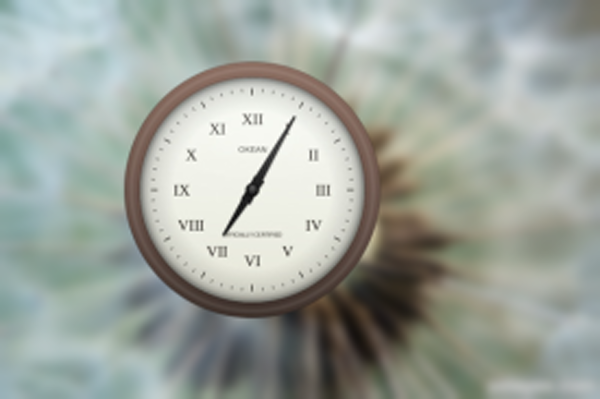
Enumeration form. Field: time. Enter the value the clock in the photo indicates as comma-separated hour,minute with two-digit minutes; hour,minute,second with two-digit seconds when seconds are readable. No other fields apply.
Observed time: 7,05
